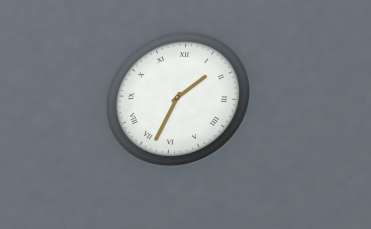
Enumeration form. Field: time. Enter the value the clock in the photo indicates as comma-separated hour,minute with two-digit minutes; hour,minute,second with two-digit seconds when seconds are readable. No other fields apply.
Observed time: 1,33
